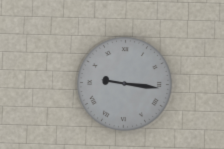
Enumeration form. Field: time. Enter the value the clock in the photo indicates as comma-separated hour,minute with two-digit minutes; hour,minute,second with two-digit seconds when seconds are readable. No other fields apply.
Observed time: 9,16
